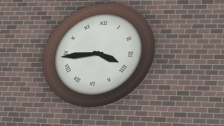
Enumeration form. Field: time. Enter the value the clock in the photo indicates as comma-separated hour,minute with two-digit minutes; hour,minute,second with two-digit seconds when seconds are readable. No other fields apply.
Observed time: 3,44
